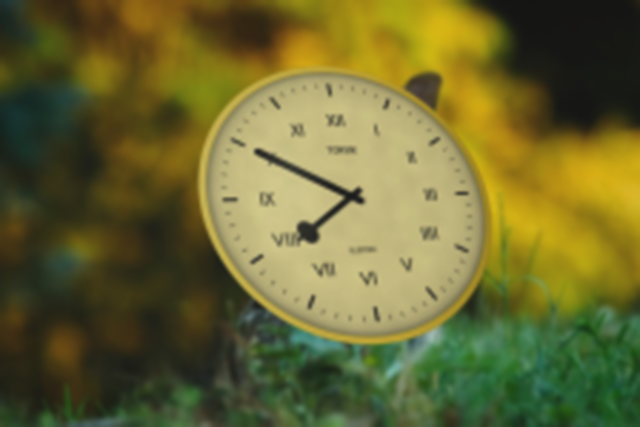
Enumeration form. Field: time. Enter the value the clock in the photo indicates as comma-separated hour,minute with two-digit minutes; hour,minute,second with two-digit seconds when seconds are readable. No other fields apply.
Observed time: 7,50
